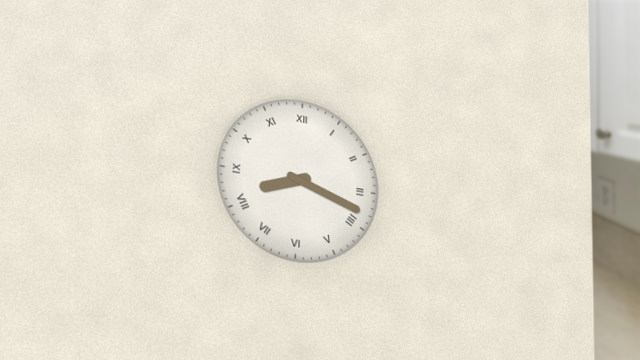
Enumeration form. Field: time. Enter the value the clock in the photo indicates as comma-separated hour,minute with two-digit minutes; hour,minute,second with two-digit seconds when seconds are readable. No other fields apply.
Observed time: 8,18
